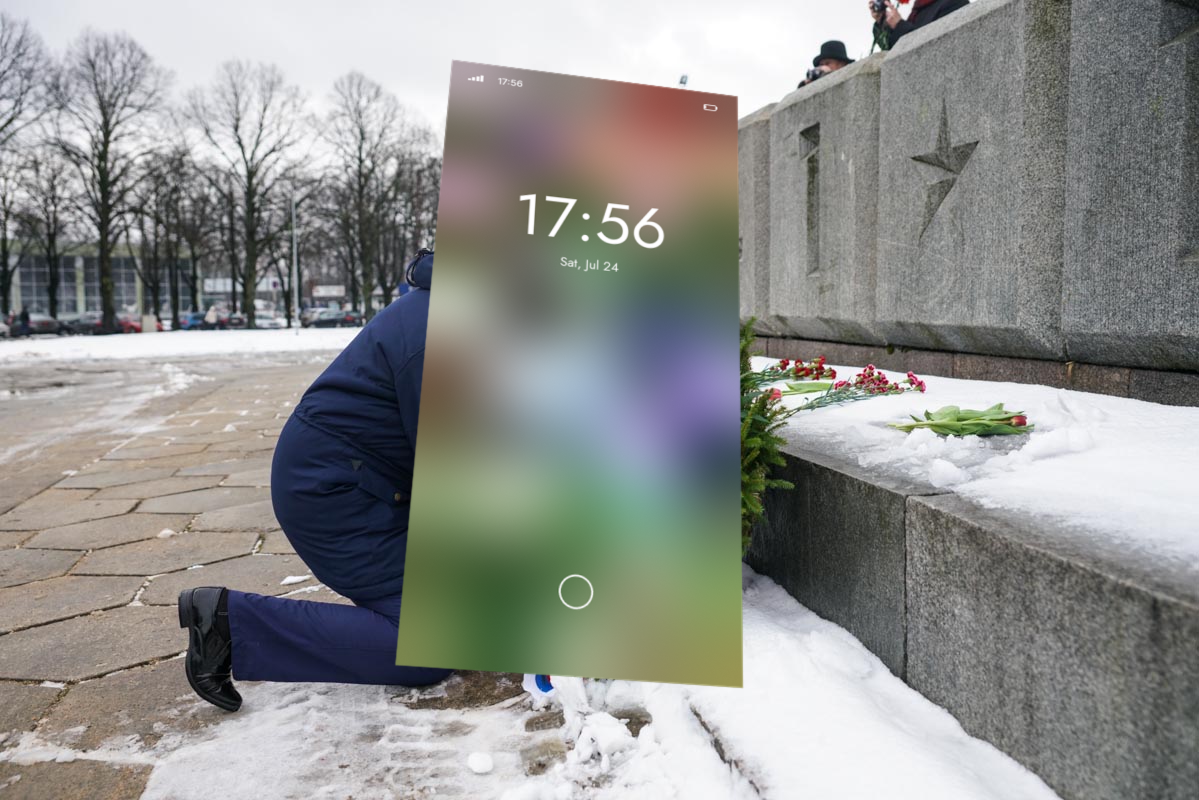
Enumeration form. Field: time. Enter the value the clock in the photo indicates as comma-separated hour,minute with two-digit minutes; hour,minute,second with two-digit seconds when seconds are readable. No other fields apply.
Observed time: 17,56
